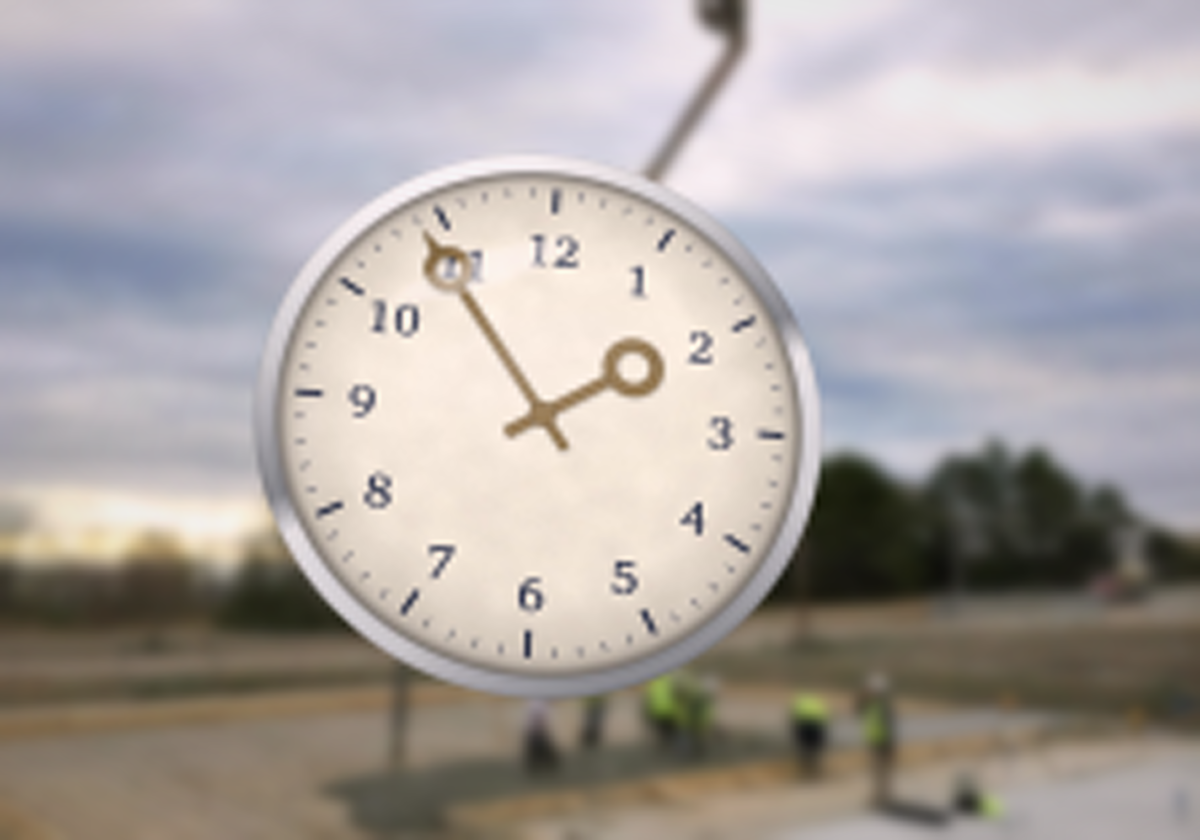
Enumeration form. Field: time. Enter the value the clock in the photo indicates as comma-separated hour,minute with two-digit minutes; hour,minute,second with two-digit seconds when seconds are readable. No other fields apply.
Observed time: 1,54
